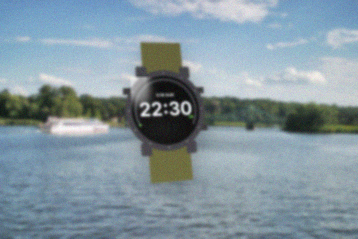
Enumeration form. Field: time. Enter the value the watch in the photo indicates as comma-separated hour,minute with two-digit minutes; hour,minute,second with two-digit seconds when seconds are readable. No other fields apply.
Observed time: 22,30
